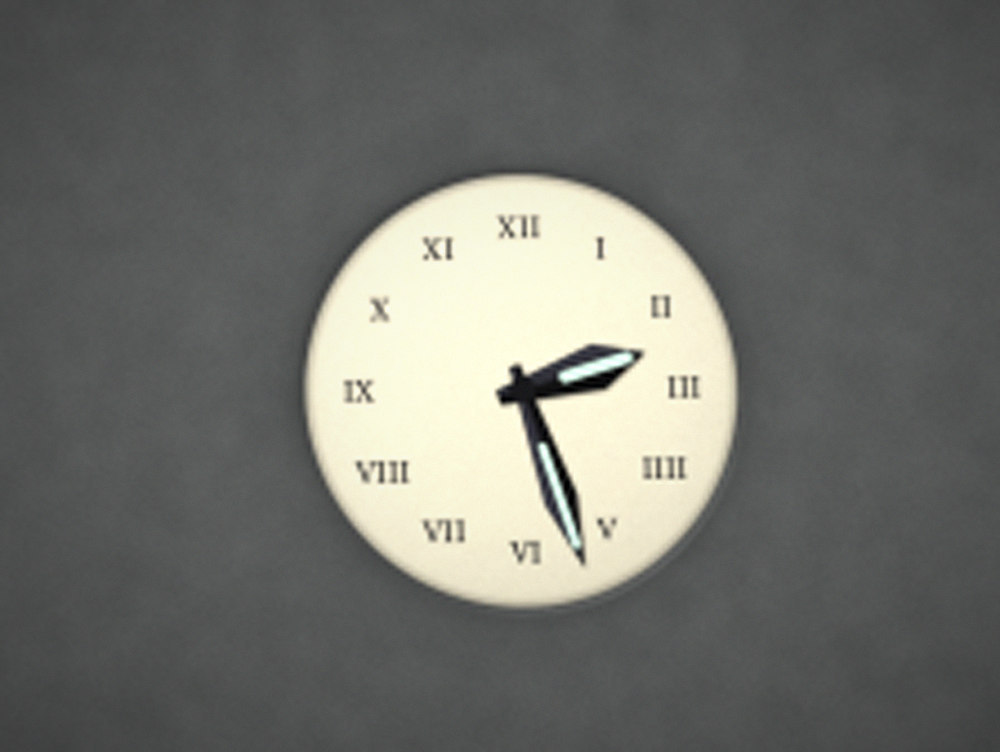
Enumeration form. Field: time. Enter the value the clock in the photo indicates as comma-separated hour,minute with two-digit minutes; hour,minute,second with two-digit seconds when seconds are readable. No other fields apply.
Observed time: 2,27
